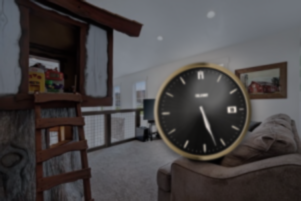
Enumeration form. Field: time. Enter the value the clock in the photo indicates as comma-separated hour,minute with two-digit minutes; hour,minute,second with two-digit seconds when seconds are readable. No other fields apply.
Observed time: 5,27
